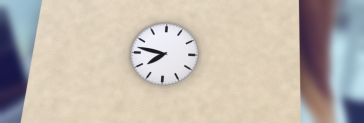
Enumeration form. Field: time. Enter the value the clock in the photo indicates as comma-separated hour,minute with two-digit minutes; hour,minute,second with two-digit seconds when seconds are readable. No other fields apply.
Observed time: 7,47
